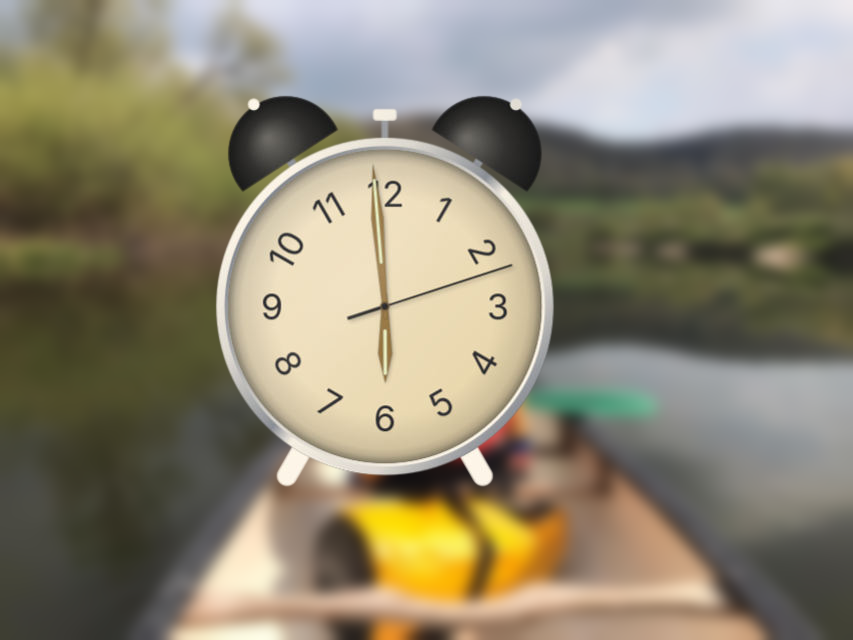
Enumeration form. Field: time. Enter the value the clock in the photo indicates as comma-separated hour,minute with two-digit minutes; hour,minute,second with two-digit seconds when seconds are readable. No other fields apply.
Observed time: 5,59,12
